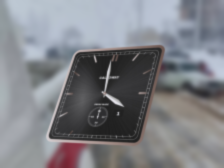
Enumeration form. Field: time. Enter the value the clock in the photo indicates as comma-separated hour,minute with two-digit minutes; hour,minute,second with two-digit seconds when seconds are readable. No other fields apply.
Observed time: 3,59
